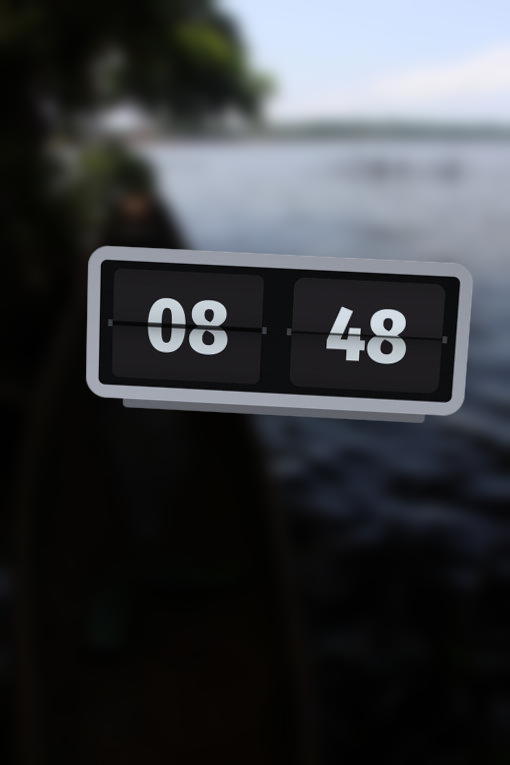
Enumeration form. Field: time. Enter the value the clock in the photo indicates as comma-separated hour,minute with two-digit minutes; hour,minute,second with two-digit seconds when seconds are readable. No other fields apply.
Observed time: 8,48
